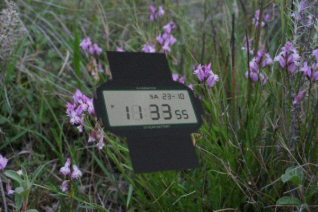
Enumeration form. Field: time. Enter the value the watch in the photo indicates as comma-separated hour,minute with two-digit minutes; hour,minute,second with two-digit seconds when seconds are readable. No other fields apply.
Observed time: 11,33,55
